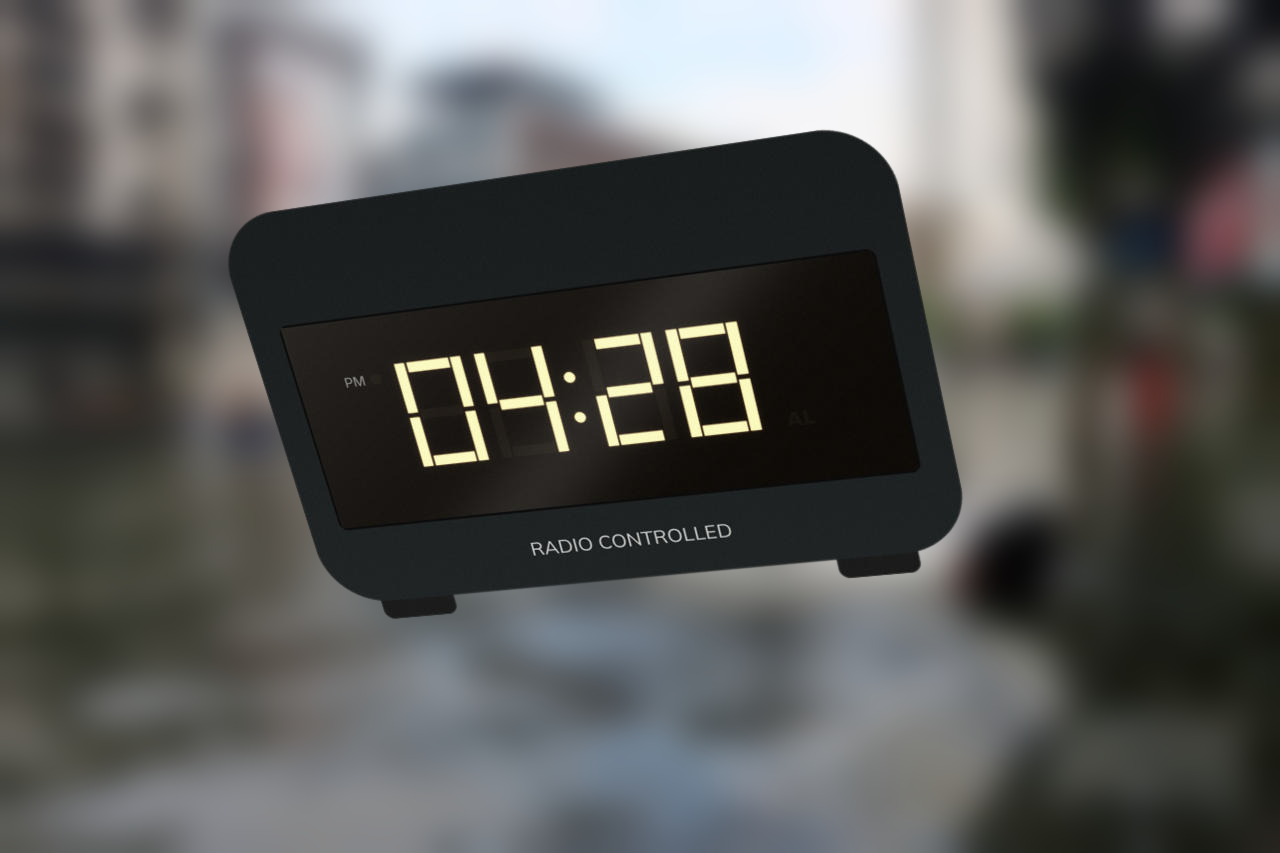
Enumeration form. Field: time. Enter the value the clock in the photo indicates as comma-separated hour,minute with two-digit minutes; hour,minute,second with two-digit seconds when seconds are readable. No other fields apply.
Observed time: 4,28
